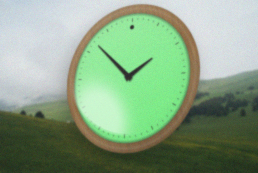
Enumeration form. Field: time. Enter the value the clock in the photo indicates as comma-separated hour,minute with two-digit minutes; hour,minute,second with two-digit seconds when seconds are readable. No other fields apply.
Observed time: 1,52
